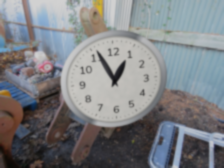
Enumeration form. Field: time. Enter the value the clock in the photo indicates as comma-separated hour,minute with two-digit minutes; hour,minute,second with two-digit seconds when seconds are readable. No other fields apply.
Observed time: 12,56
